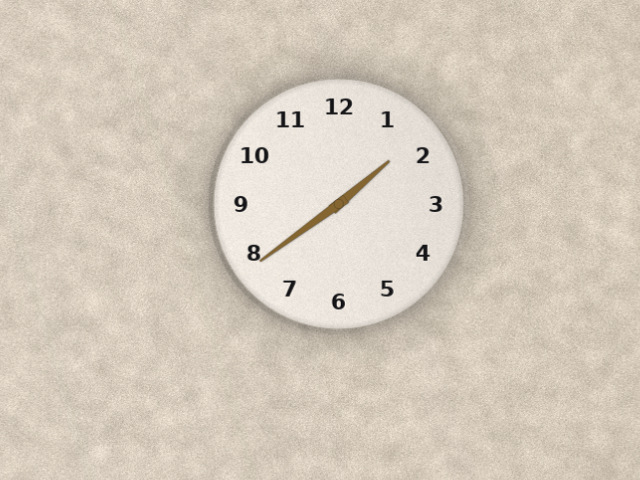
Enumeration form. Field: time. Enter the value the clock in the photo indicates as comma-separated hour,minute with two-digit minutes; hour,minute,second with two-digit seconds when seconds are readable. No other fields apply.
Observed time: 1,39
